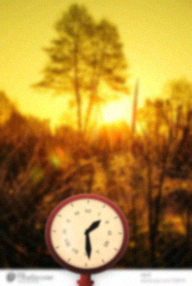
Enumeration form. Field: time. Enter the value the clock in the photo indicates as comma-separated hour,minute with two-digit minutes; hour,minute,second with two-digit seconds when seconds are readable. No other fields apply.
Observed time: 1,29
